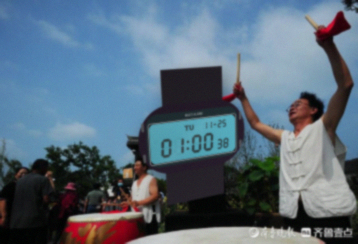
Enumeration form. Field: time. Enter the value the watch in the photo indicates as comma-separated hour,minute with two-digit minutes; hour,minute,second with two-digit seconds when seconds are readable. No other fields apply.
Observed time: 1,00,38
